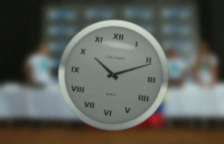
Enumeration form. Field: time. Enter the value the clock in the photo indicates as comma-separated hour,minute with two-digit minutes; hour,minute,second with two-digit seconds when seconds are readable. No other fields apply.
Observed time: 10,11
